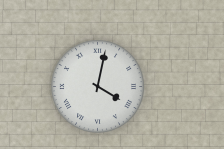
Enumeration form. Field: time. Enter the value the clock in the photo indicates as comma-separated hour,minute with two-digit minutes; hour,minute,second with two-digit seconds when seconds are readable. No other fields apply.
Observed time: 4,02
